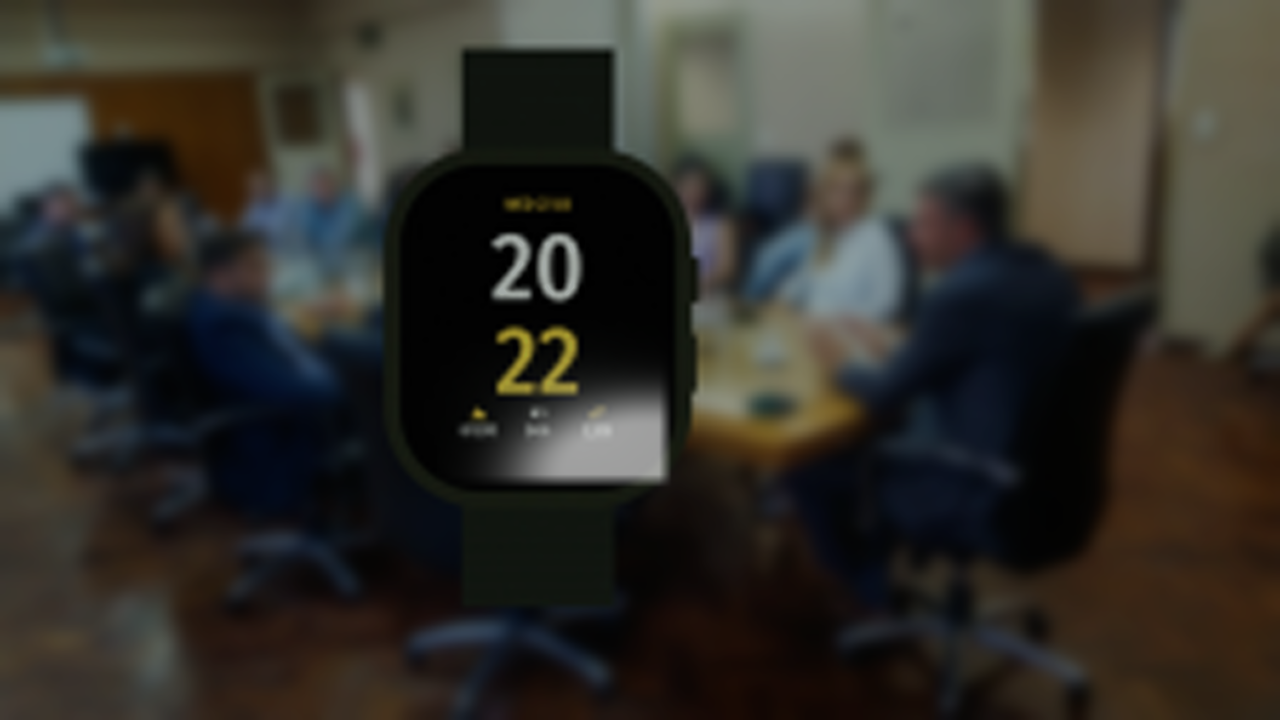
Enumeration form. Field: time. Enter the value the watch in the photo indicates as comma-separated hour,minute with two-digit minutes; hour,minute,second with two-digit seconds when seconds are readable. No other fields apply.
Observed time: 20,22
